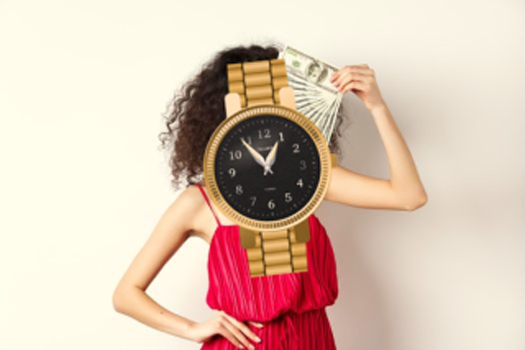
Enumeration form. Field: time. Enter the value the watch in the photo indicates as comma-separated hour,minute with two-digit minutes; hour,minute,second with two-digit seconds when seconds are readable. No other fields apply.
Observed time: 12,54
